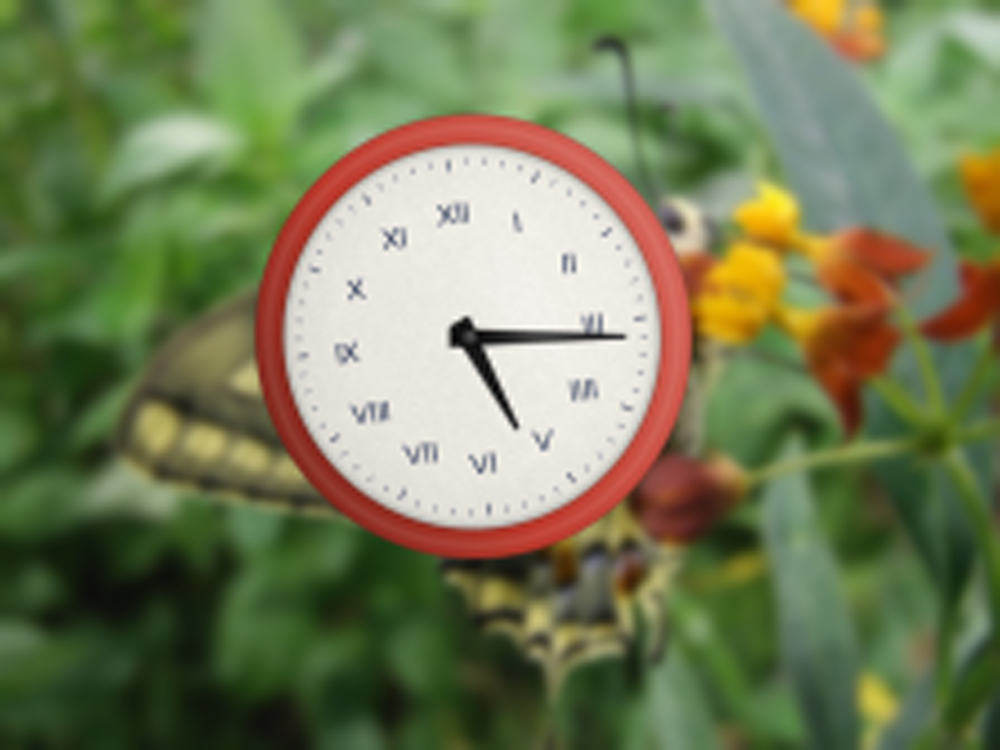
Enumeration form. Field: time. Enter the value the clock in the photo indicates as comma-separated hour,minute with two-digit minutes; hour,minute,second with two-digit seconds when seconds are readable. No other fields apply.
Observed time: 5,16
